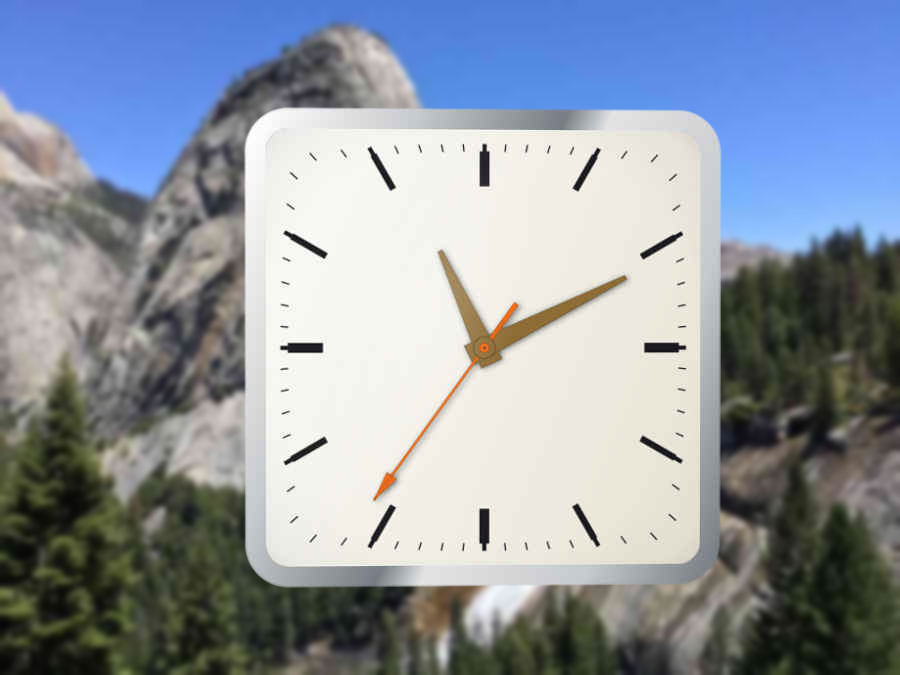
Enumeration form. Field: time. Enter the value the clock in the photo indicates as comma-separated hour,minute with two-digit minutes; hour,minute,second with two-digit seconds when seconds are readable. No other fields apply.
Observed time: 11,10,36
